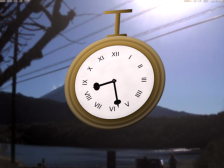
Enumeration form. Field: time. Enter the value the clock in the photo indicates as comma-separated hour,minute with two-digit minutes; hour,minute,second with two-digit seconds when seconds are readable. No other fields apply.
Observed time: 8,28
